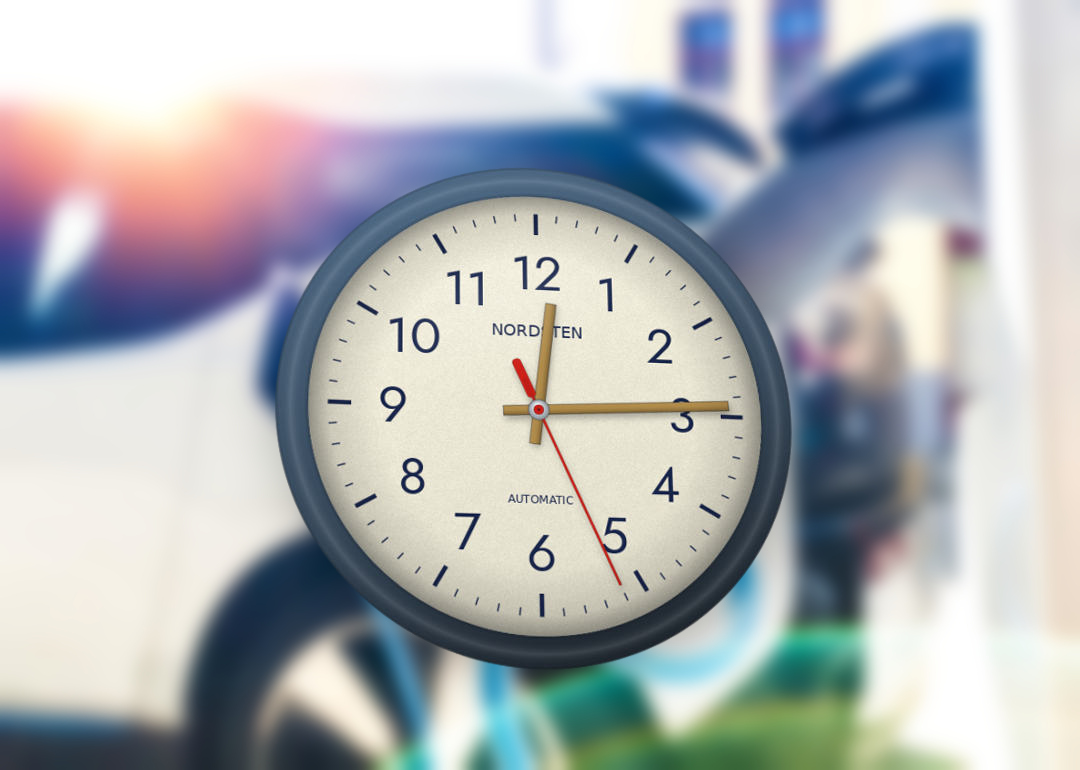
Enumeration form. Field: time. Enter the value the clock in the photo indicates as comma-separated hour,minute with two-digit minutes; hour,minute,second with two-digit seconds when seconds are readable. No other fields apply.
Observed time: 12,14,26
